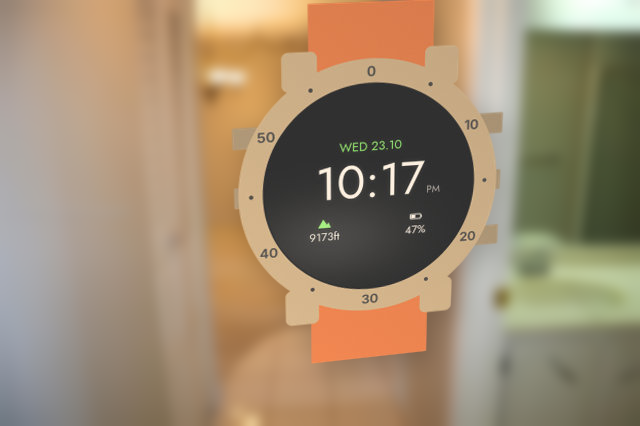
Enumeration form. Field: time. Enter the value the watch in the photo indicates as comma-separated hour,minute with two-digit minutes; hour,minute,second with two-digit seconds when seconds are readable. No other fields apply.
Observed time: 10,17
